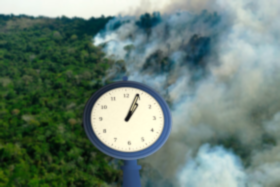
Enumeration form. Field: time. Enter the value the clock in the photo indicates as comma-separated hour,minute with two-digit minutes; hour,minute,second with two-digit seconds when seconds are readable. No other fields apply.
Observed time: 1,04
